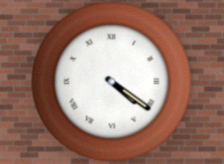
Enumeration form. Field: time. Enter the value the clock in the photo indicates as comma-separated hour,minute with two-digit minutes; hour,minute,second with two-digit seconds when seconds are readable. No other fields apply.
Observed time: 4,21
